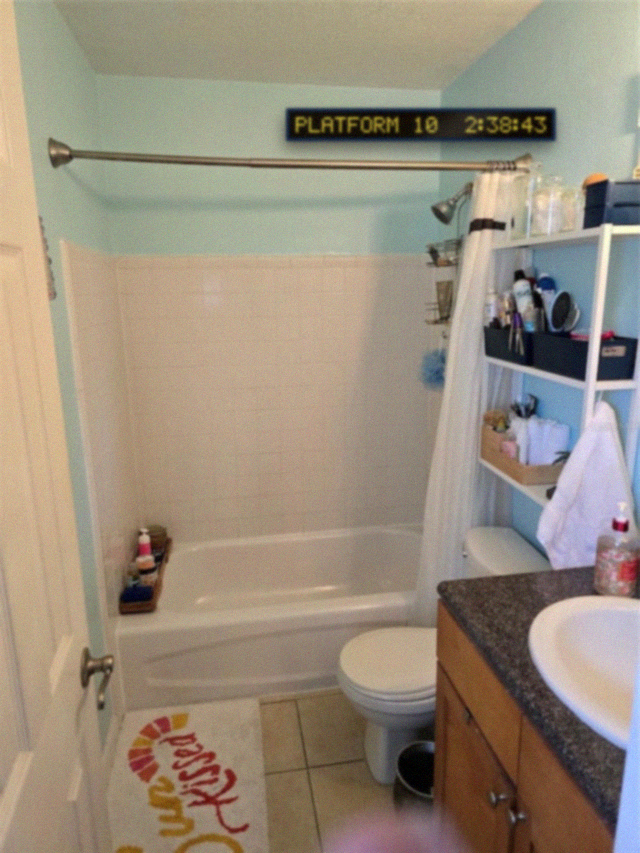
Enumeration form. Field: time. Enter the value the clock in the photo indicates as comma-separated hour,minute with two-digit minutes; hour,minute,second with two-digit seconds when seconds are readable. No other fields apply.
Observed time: 2,38,43
